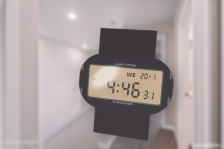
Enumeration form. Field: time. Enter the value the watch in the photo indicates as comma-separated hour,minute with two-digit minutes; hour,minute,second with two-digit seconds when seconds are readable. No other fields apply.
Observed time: 4,46,31
